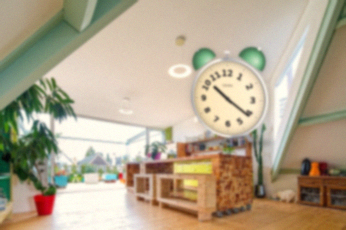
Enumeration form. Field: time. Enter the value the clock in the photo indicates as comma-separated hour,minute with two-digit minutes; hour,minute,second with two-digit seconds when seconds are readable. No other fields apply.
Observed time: 10,21
